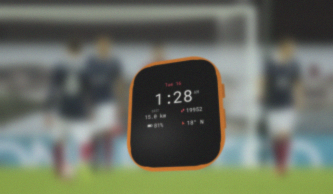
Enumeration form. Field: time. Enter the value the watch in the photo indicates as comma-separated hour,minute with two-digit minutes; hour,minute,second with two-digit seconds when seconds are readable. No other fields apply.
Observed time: 1,28
